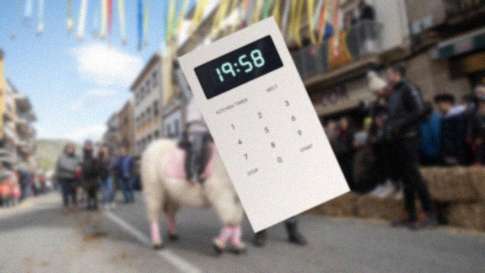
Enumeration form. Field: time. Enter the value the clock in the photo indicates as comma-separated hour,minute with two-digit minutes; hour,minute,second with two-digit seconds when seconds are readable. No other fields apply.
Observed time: 19,58
